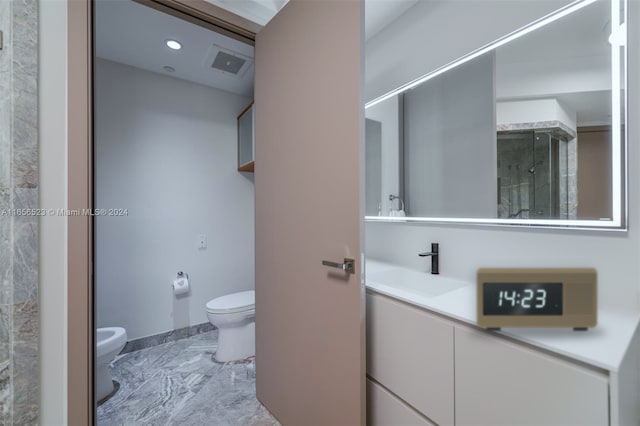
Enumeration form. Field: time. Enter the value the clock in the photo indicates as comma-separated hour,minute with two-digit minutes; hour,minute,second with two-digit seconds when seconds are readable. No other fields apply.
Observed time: 14,23
